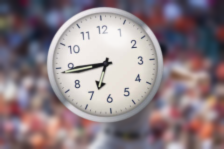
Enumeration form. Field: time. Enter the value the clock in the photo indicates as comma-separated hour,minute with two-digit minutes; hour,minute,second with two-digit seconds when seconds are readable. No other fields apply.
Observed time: 6,44
